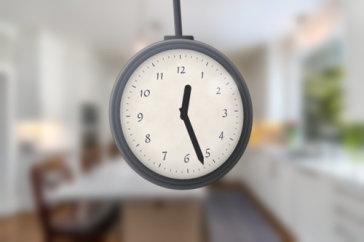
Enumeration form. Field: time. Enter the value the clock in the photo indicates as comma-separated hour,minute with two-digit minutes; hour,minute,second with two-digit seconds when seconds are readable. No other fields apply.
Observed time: 12,27
